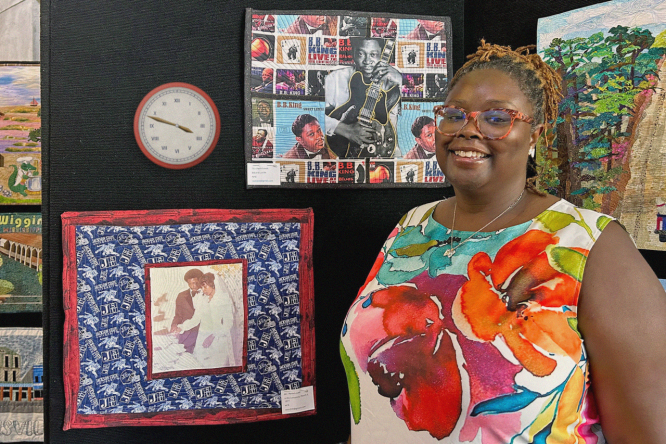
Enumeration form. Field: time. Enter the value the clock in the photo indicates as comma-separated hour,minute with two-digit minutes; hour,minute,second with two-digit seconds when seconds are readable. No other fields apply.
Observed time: 3,48
